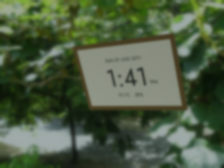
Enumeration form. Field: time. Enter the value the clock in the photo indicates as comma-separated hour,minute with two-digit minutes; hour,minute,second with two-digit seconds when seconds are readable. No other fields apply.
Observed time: 1,41
